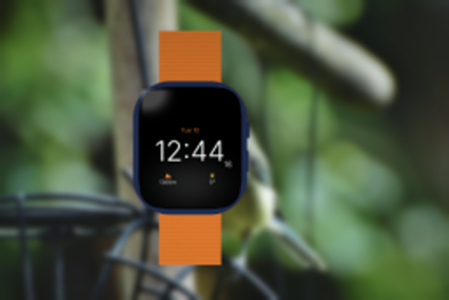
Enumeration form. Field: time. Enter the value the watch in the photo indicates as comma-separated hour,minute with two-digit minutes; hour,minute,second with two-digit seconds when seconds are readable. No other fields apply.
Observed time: 12,44
